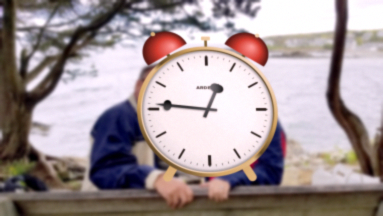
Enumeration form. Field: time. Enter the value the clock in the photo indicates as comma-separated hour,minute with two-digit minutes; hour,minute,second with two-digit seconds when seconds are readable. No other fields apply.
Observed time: 12,46
